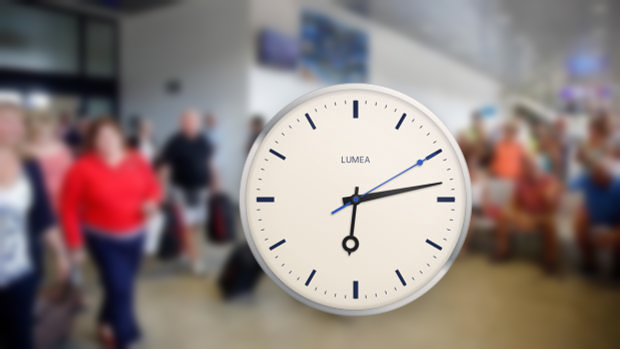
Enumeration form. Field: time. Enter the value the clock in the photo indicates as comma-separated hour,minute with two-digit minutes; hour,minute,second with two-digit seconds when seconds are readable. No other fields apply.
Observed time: 6,13,10
